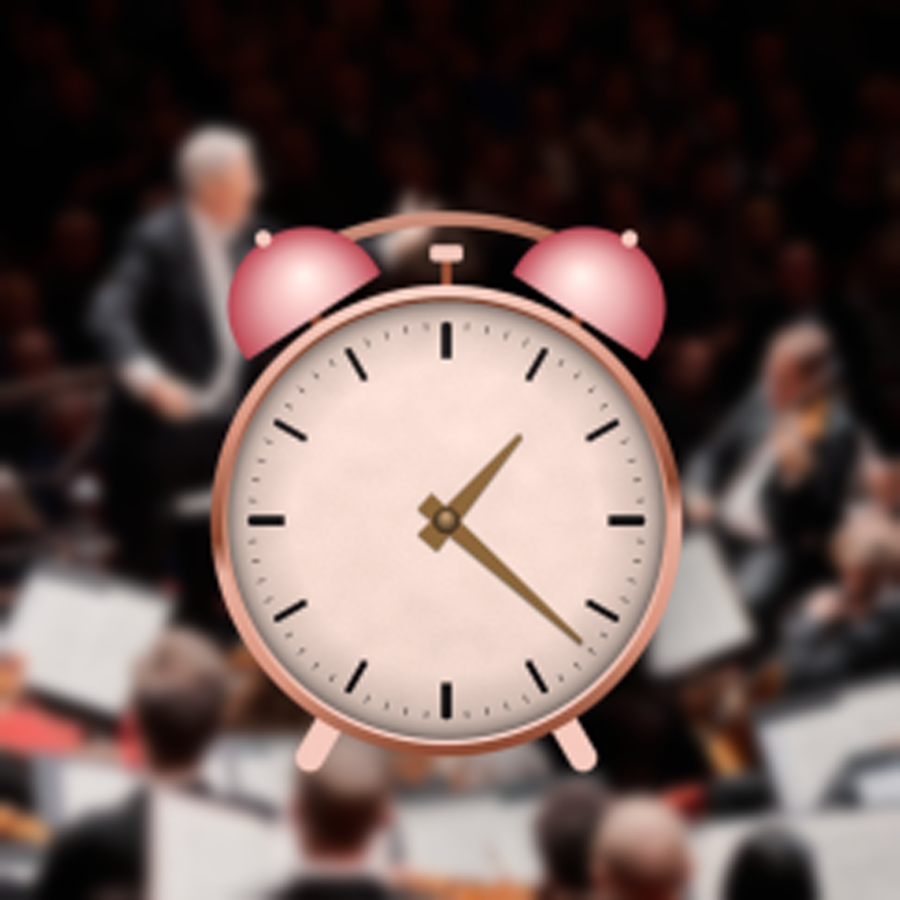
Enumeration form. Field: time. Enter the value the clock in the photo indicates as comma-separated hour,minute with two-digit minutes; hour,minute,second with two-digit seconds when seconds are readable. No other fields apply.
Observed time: 1,22
